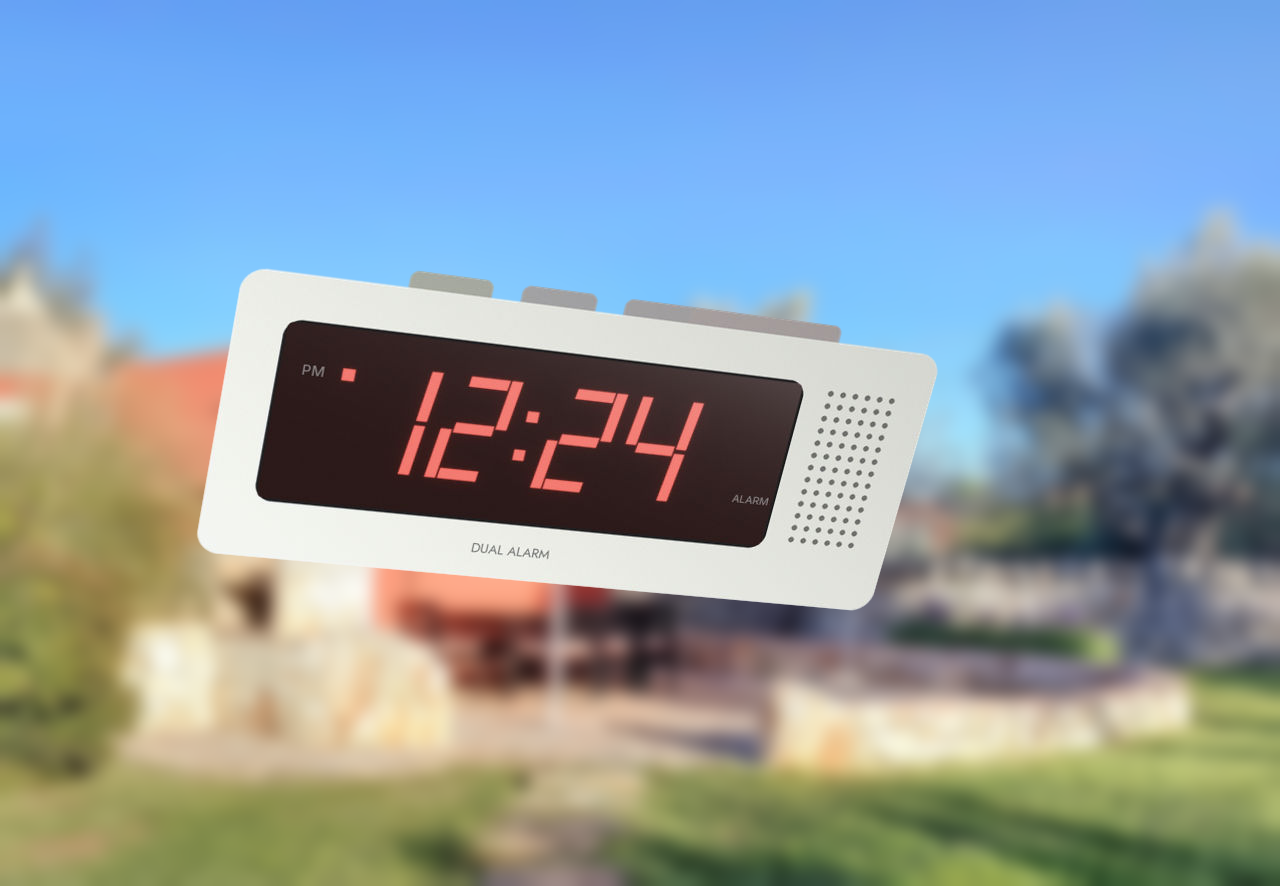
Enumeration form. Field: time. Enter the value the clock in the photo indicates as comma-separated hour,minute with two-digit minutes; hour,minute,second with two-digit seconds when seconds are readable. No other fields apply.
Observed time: 12,24
